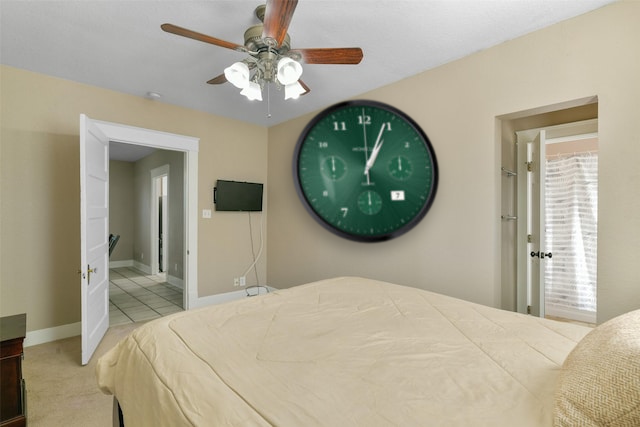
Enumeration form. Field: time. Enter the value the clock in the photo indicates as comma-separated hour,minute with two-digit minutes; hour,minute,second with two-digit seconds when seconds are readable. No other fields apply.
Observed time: 1,04
